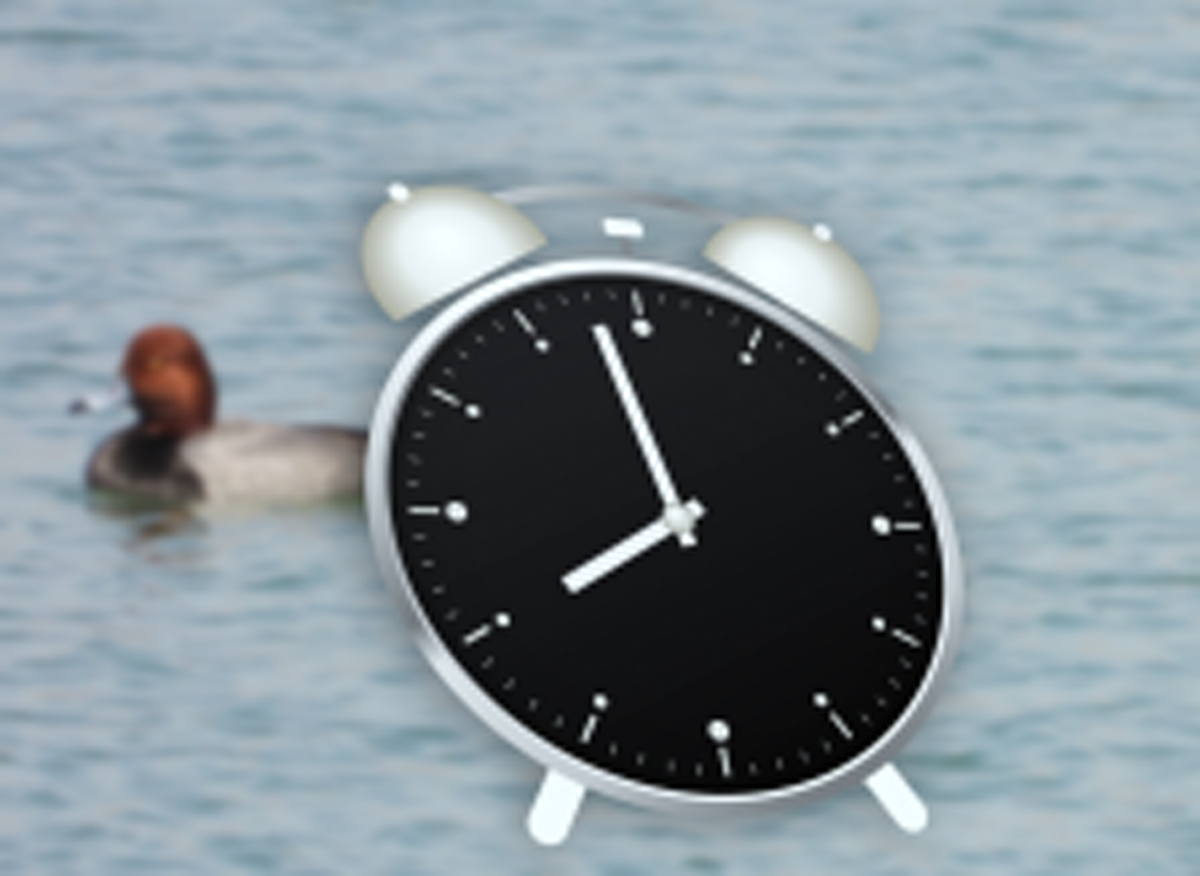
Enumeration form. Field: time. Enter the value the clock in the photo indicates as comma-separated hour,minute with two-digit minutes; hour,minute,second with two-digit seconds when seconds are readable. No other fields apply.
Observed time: 7,58
